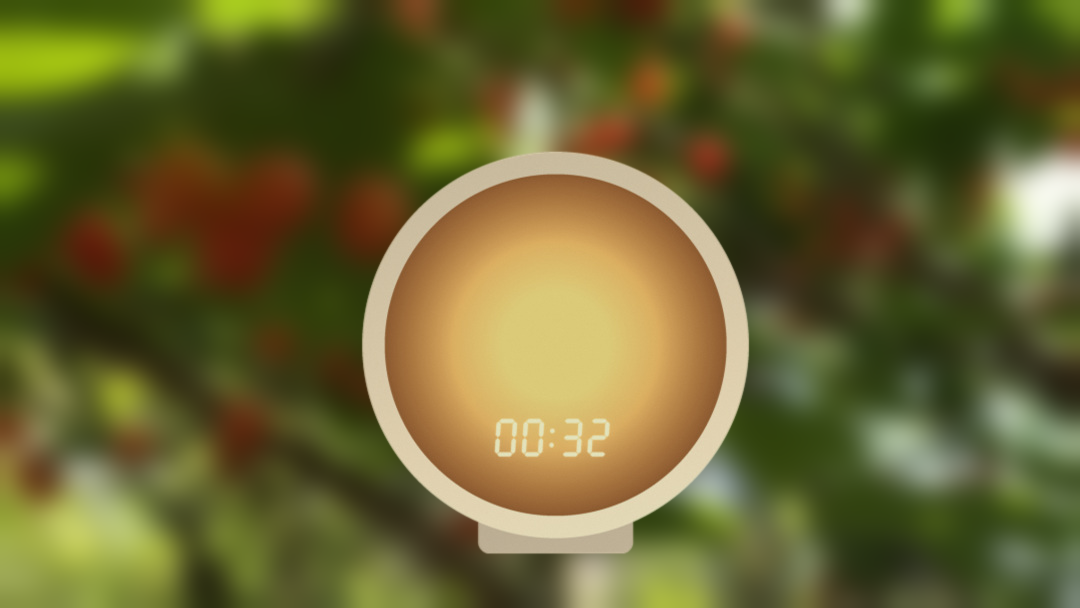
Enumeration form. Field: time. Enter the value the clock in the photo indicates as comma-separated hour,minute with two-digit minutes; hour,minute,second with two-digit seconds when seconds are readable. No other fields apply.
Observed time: 0,32
